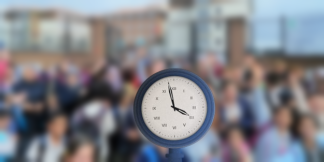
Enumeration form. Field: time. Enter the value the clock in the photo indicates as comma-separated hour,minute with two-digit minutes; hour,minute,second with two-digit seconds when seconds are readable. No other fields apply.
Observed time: 3,58
